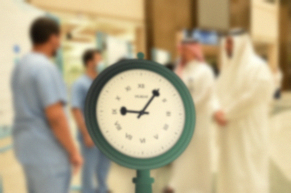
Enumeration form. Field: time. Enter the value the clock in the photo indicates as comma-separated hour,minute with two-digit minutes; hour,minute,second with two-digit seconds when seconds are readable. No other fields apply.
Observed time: 9,06
